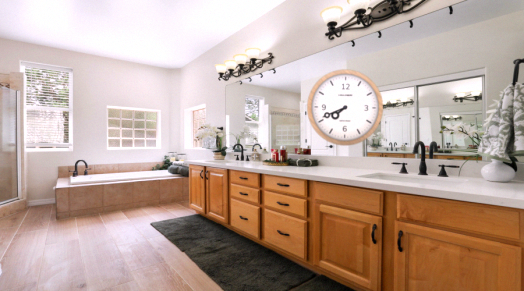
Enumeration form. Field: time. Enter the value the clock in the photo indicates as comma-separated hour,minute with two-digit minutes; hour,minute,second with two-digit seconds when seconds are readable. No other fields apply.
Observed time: 7,41
